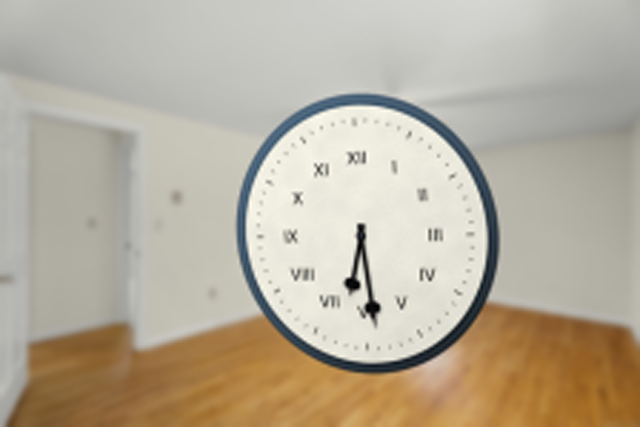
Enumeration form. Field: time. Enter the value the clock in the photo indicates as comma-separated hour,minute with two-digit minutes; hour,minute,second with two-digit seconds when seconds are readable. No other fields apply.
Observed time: 6,29
